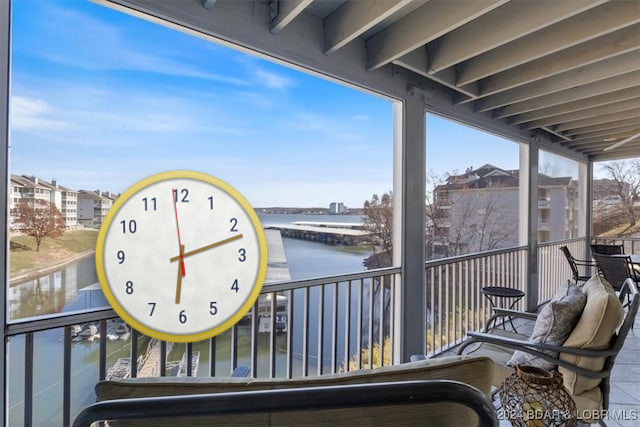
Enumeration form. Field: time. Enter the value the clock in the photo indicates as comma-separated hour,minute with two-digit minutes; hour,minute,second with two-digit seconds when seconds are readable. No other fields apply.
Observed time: 6,11,59
